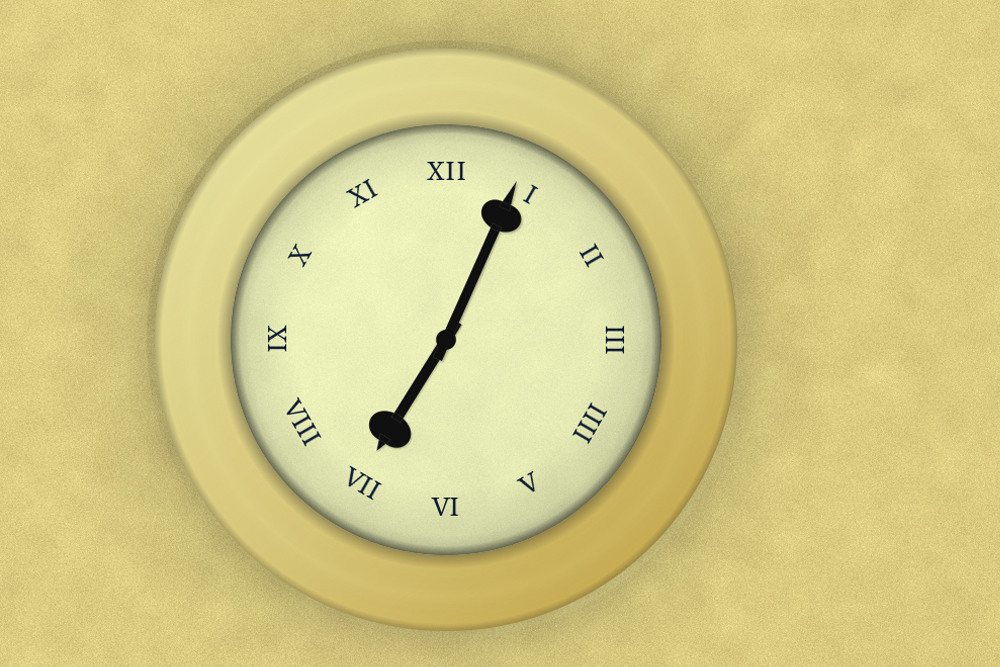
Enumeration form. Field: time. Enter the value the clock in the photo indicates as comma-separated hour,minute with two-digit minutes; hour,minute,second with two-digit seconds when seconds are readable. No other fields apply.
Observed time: 7,04
